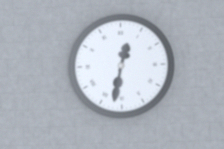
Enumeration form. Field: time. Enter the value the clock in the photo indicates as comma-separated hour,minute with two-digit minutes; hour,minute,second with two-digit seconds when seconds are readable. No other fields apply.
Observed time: 12,32
